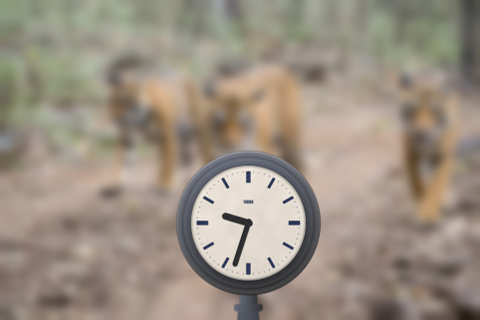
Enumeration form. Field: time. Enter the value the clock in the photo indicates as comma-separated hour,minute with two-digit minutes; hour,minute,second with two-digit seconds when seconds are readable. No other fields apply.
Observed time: 9,33
